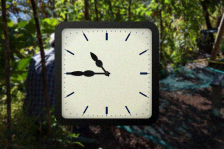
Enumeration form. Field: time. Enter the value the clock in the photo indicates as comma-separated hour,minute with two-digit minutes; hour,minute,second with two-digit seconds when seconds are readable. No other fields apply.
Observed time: 10,45
